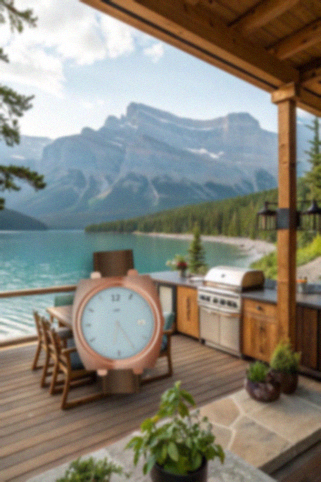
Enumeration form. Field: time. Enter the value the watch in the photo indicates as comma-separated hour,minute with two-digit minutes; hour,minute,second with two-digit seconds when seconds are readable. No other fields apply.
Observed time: 6,25
